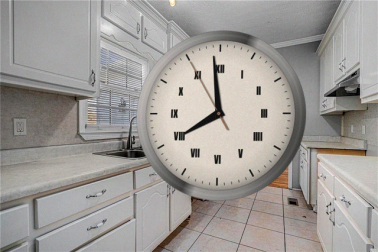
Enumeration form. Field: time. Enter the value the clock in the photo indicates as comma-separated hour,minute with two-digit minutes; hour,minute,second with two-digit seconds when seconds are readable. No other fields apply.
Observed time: 7,58,55
